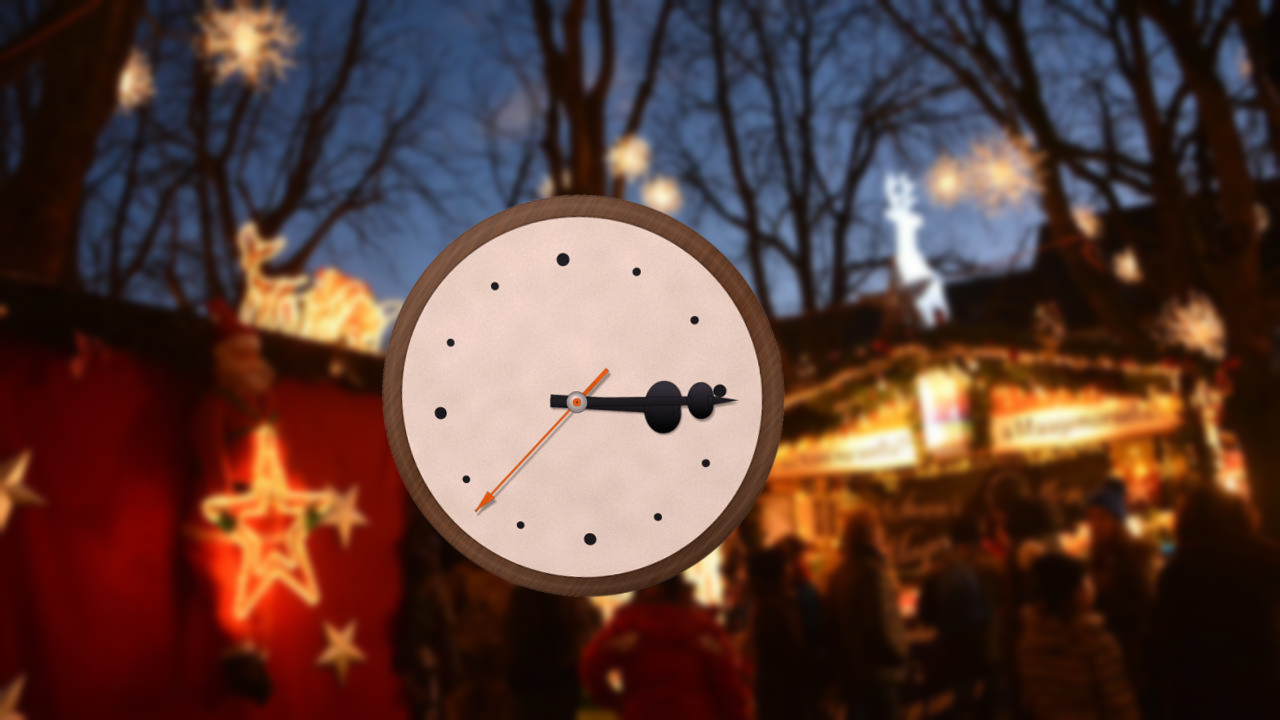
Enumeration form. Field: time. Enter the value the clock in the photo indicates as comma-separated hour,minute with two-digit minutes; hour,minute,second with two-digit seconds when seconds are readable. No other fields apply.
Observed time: 3,15,38
